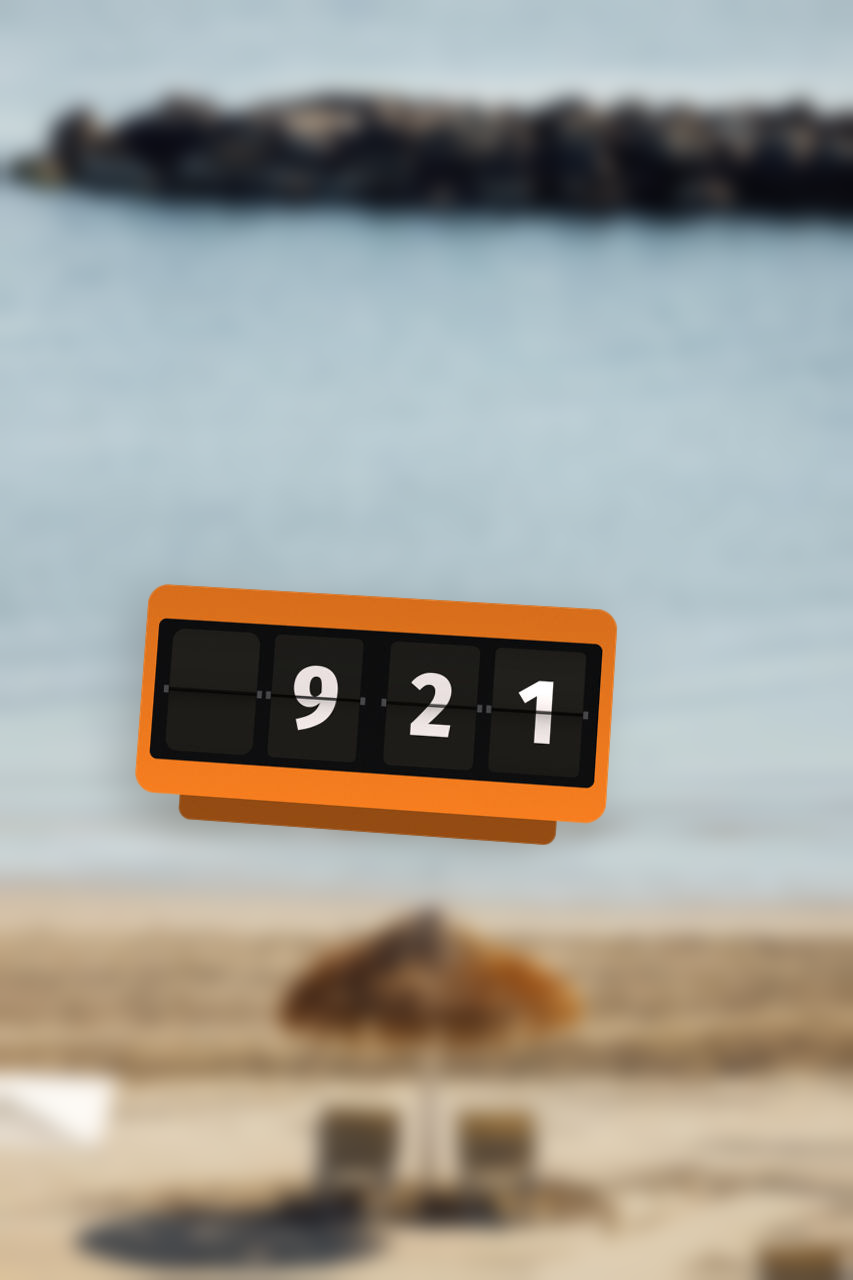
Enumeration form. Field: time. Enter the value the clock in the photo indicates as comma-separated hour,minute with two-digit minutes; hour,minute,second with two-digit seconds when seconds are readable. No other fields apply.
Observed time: 9,21
